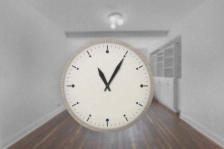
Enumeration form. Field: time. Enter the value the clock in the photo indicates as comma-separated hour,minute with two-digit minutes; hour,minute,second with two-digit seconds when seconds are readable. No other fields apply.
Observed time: 11,05
